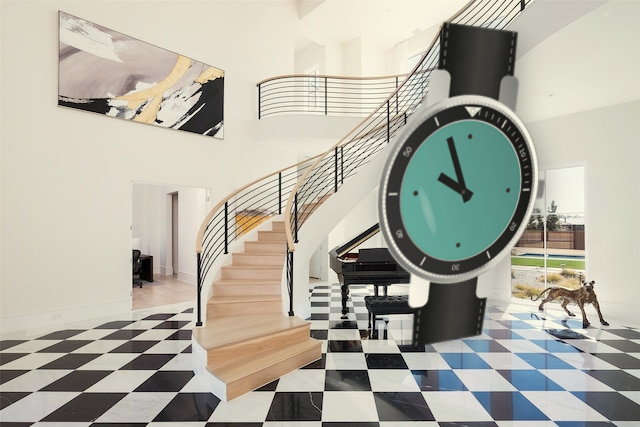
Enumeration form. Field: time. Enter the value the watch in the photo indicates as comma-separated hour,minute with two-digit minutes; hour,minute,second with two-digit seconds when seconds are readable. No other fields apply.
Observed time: 9,56
